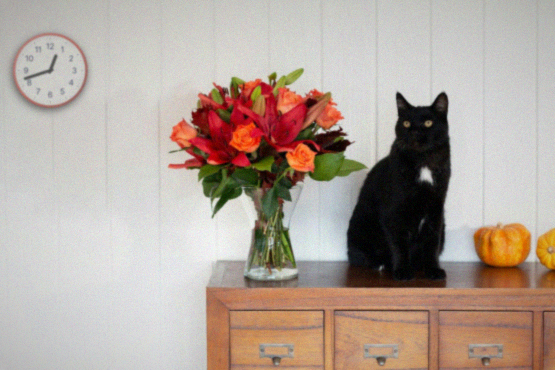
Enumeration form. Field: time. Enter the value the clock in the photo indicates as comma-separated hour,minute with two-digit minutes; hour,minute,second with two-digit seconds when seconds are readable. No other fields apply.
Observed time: 12,42
